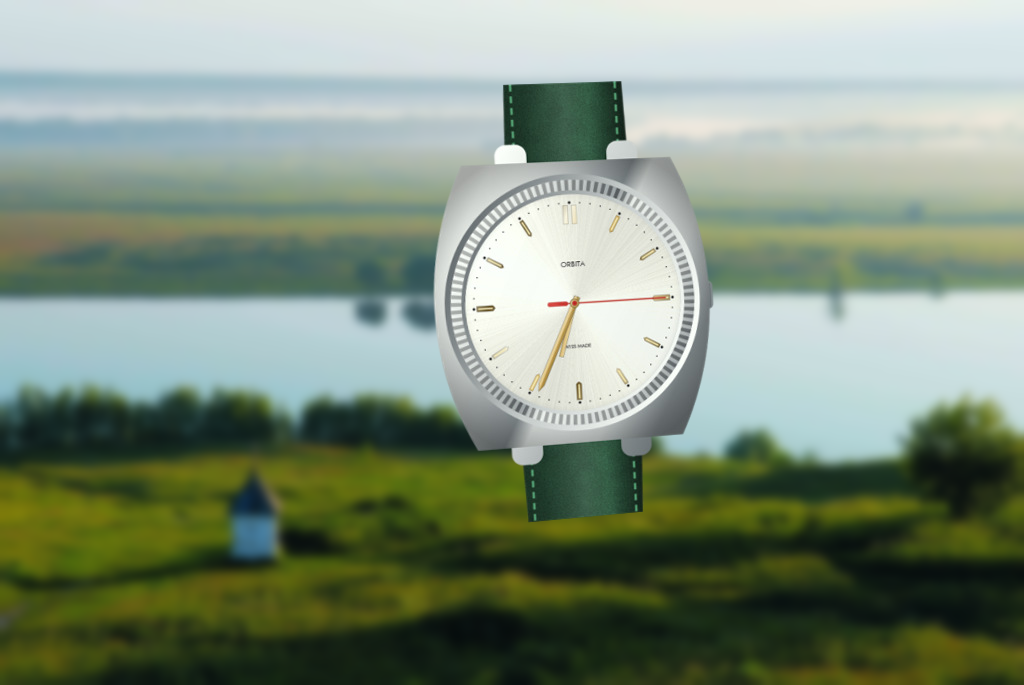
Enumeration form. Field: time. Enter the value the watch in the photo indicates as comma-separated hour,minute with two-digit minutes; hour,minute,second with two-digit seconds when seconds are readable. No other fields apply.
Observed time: 6,34,15
